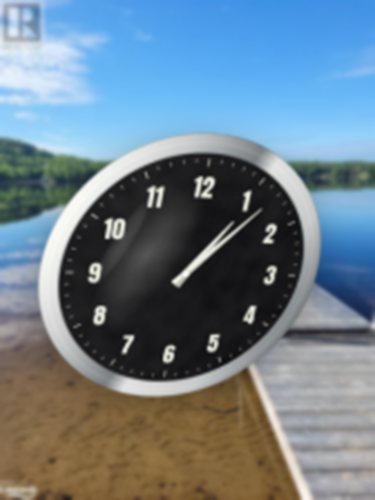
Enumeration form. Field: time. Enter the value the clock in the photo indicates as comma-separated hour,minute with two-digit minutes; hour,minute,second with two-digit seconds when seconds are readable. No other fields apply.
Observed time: 1,07
